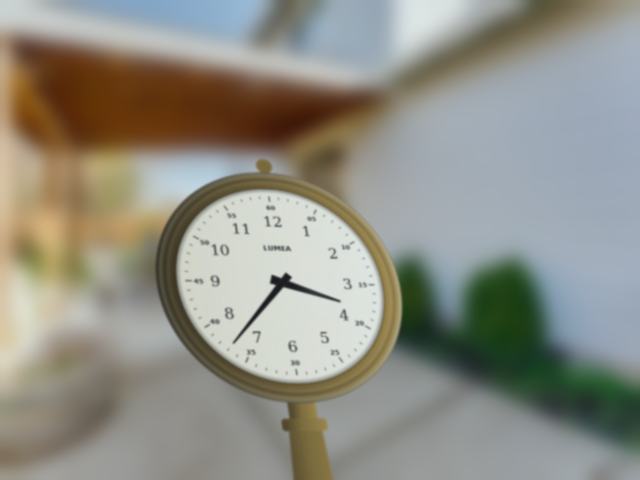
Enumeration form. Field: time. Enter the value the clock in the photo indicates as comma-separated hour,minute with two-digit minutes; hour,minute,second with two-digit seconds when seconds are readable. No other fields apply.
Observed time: 3,37
